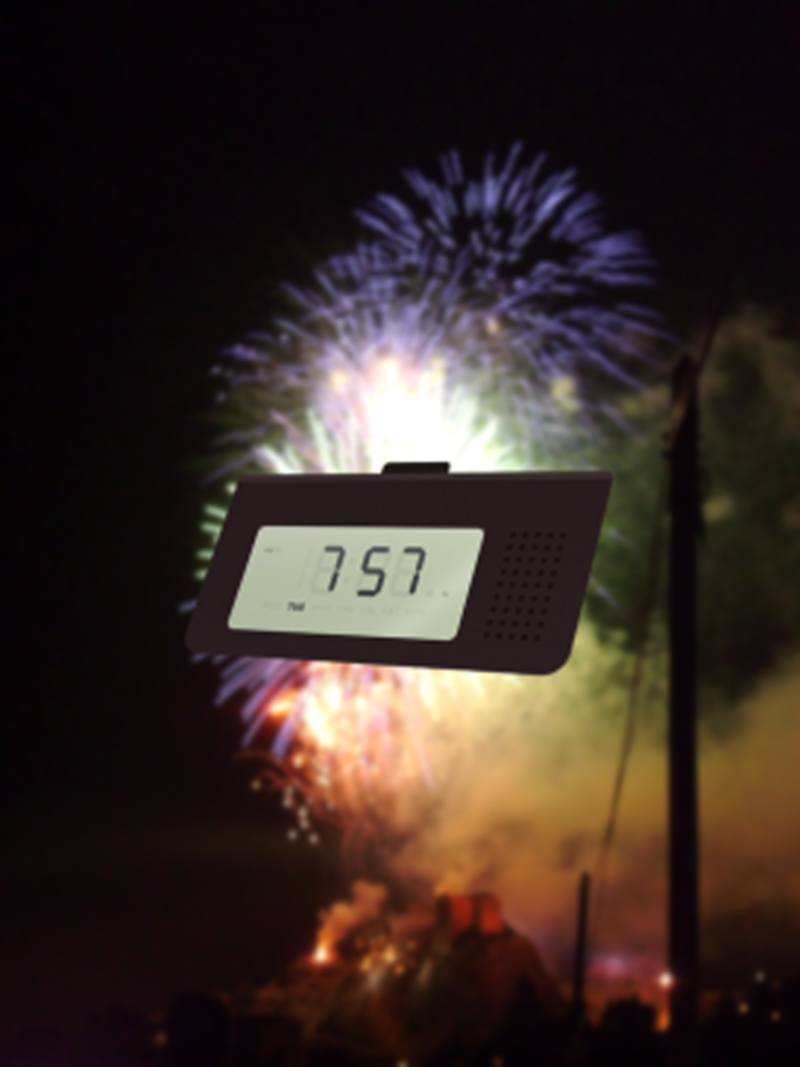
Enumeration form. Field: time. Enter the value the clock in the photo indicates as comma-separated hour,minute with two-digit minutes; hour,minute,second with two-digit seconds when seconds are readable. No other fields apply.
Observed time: 7,57
